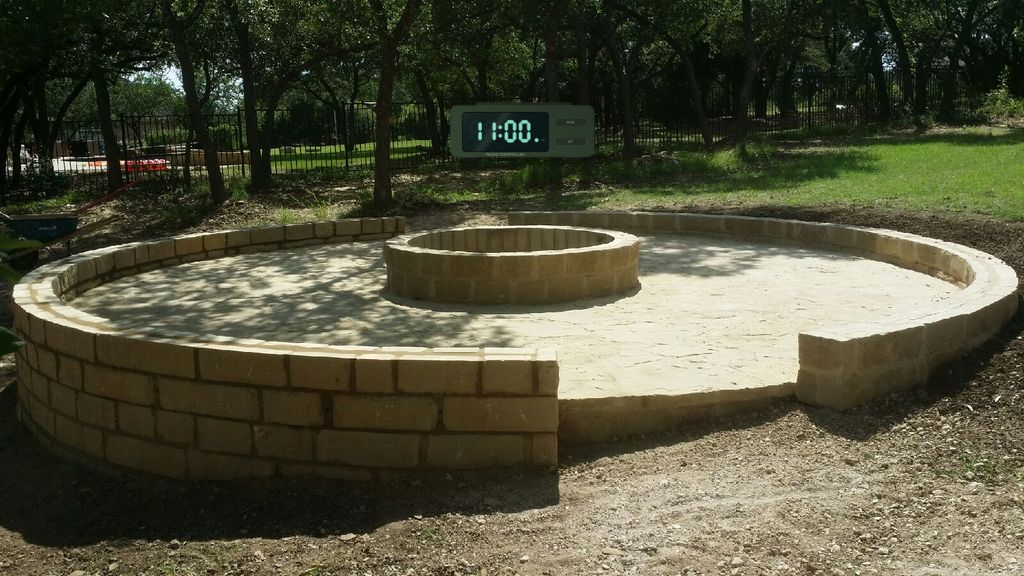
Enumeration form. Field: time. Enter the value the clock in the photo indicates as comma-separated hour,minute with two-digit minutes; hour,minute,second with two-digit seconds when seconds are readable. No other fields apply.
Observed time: 11,00
